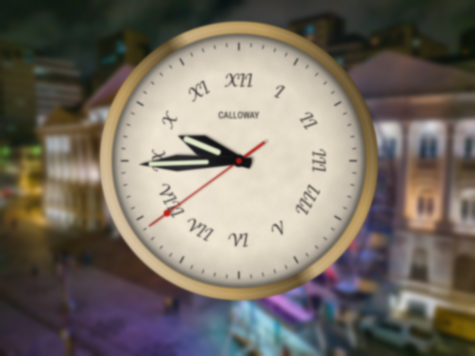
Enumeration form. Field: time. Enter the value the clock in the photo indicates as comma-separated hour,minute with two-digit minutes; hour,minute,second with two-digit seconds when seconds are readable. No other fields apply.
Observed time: 9,44,39
